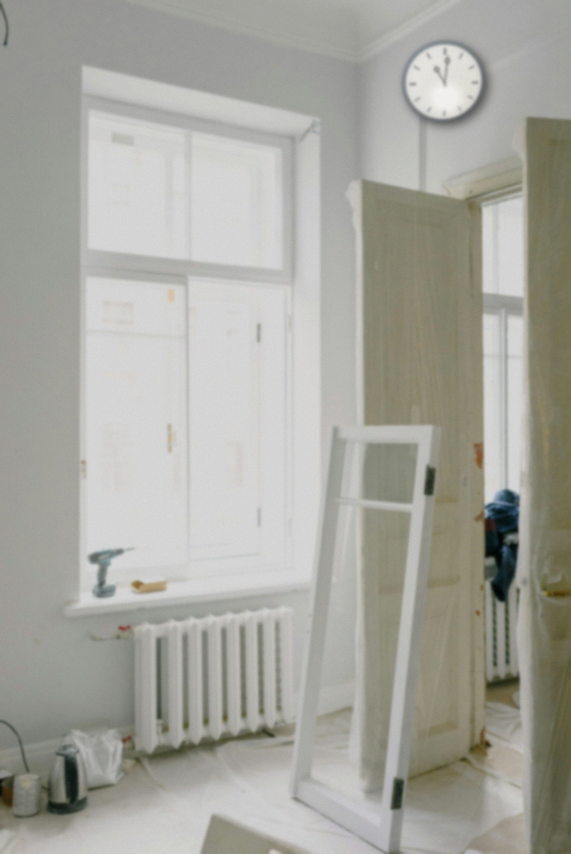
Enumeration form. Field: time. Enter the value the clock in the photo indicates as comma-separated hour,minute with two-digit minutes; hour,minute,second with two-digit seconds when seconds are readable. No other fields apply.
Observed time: 11,01
